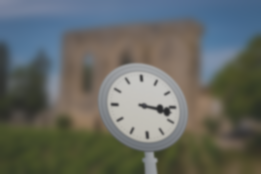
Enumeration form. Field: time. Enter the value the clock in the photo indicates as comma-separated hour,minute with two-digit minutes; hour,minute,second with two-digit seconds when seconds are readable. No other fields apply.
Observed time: 3,17
